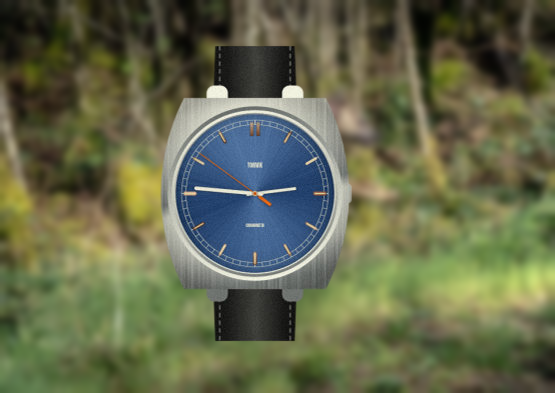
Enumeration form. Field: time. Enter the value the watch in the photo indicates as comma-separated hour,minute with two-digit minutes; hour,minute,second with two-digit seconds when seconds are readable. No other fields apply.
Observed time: 2,45,51
